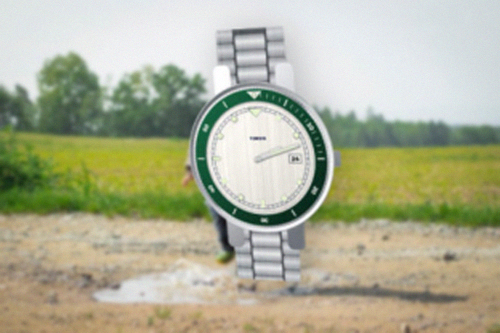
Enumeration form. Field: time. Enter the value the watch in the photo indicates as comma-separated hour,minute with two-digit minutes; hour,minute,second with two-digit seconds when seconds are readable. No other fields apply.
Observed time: 2,12
